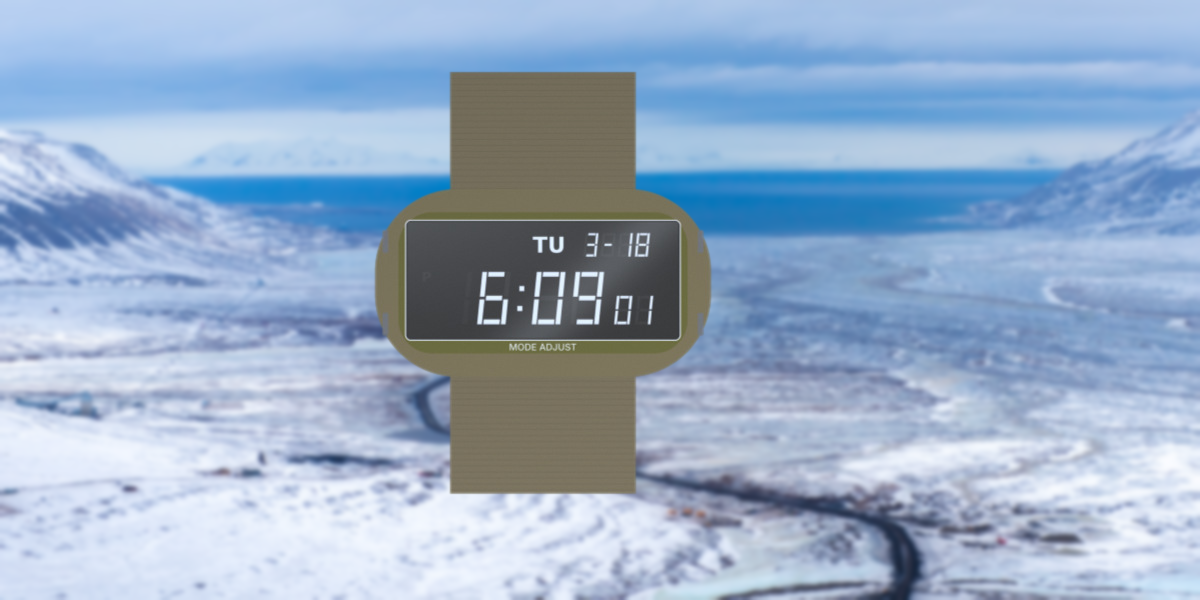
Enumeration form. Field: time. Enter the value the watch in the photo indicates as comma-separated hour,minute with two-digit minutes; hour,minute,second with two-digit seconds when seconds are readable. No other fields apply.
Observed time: 6,09,01
